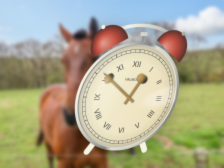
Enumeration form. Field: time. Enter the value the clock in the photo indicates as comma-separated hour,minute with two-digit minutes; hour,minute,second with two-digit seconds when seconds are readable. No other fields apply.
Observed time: 12,51
